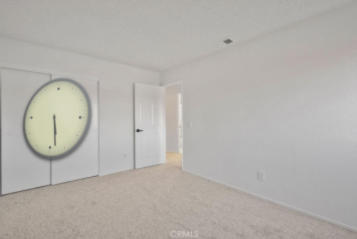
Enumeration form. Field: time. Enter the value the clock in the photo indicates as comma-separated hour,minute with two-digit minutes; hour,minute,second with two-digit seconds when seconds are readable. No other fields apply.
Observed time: 5,28
